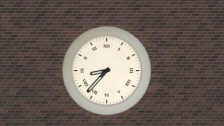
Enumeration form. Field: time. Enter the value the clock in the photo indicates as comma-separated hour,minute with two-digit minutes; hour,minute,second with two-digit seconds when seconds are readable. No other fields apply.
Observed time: 8,37
